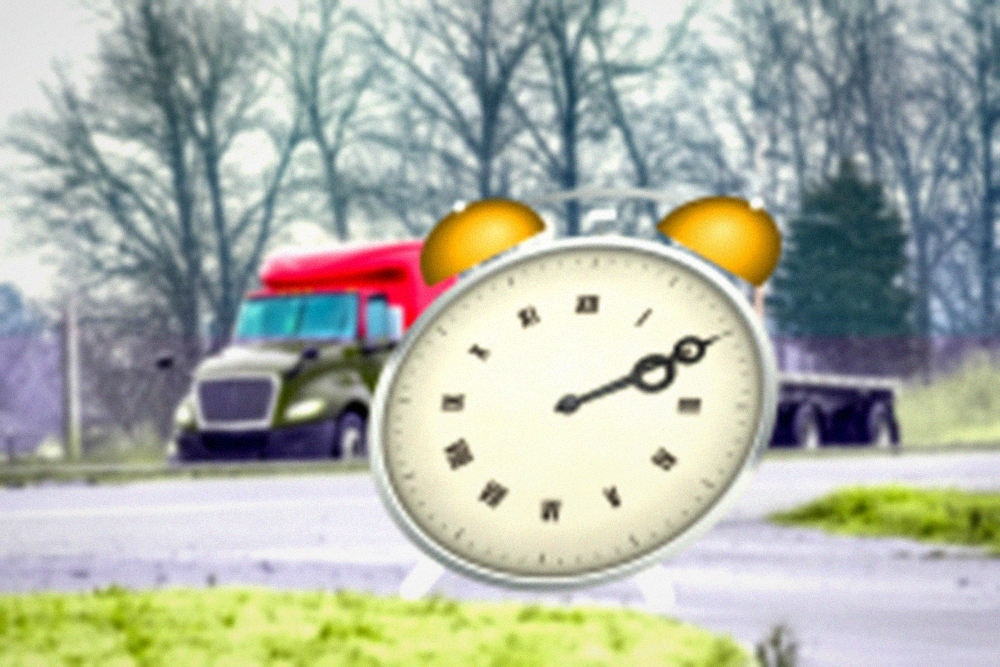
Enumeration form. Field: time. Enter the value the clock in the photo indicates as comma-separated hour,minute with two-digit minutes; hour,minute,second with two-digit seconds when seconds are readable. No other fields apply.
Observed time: 2,10
